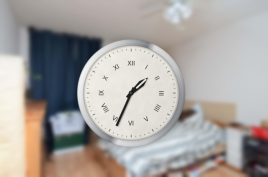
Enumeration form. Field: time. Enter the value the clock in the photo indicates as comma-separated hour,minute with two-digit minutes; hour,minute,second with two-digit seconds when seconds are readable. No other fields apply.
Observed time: 1,34
